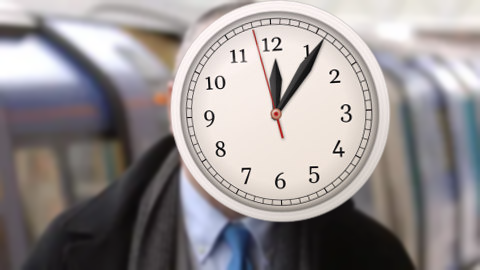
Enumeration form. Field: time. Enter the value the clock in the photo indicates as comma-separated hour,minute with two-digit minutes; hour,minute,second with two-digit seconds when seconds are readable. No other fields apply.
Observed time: 12,05,58
